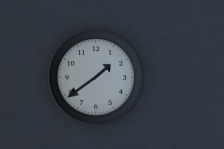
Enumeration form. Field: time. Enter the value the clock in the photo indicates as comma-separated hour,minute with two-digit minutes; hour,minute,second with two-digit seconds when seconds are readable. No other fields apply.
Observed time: 1,39
